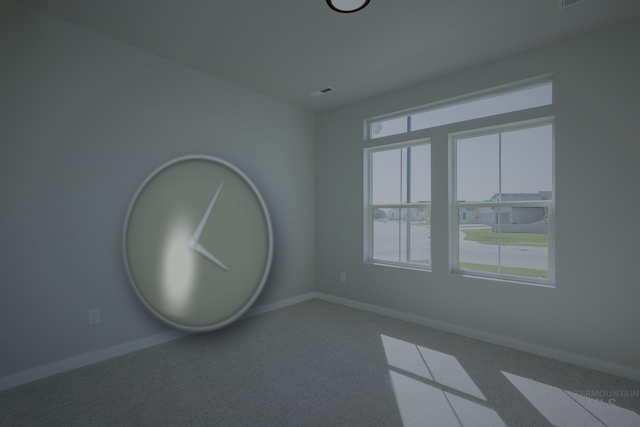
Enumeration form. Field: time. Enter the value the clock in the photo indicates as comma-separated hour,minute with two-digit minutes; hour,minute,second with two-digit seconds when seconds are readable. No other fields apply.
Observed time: 4,05
